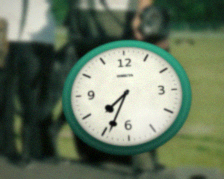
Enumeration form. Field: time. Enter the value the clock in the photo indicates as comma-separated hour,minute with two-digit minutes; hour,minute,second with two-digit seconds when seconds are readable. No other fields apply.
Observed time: 7,34
